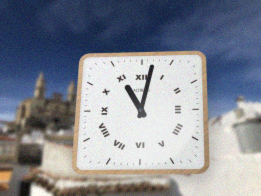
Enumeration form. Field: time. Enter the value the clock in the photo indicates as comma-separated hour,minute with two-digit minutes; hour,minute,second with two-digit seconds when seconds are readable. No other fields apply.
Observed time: 11,02
